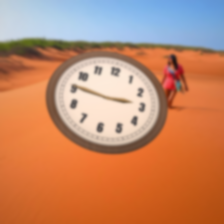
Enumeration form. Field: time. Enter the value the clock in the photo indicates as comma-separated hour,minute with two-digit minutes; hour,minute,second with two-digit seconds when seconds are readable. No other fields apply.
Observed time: 2,46
